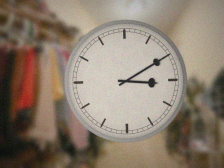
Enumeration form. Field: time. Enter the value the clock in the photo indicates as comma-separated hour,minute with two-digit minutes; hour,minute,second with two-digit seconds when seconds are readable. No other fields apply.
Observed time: 3,10
